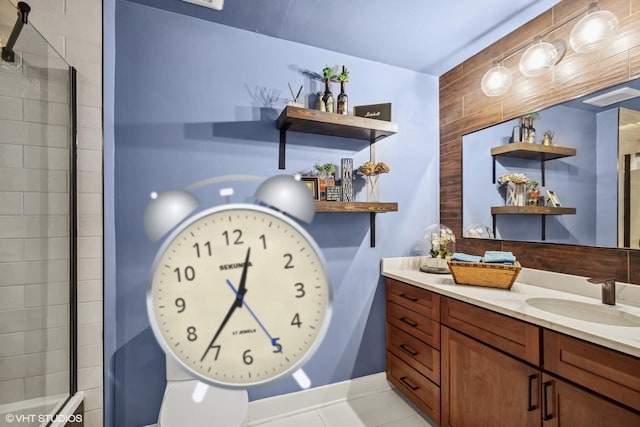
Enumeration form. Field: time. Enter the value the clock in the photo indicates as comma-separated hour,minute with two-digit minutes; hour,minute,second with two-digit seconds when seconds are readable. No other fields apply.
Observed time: 12,36,25
